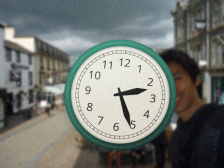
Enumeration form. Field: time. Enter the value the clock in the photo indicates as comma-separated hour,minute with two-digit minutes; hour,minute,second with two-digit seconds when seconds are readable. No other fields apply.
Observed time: 2,26
